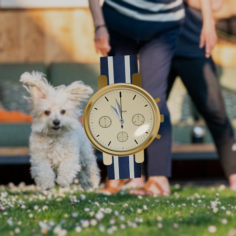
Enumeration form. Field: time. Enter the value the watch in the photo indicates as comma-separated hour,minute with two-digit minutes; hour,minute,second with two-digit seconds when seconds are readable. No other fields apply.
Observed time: 10,58
